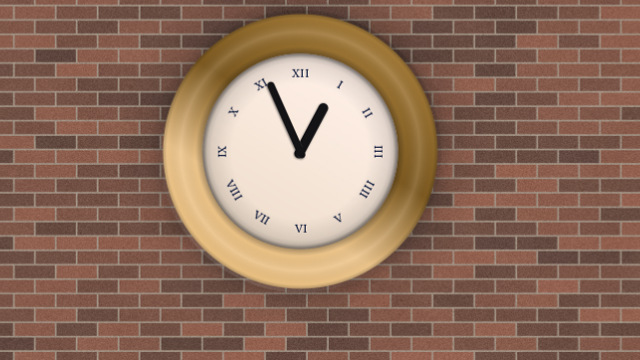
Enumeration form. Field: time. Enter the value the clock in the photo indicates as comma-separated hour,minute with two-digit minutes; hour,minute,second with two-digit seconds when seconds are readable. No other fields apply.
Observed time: 12,56
